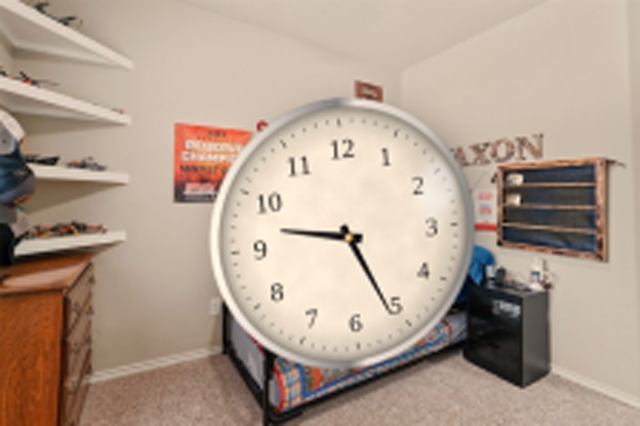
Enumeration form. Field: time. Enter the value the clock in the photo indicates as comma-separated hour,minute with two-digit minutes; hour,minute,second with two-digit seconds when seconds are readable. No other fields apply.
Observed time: 9,26
